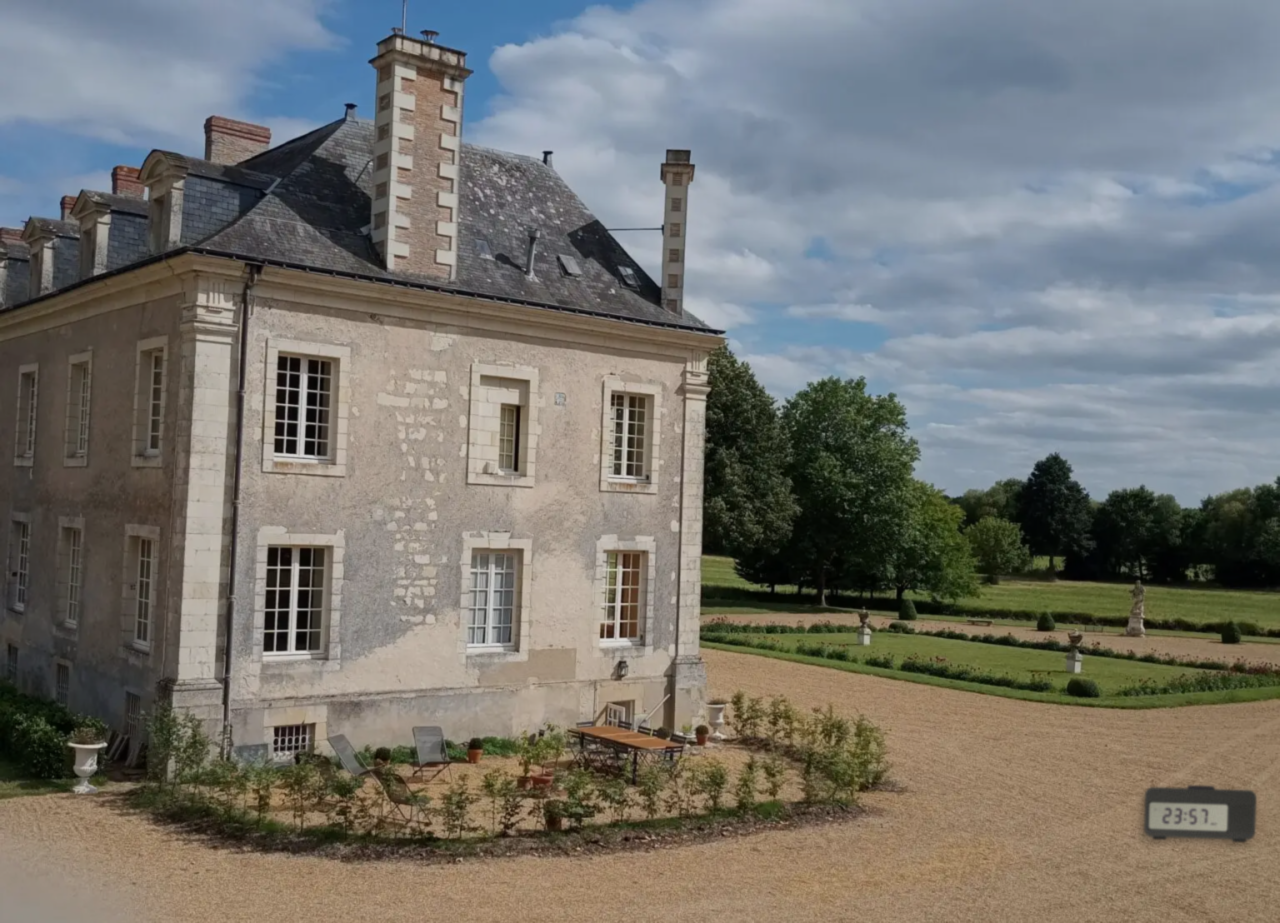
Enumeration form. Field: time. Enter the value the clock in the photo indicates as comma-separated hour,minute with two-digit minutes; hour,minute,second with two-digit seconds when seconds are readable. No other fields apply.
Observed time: 23,57
